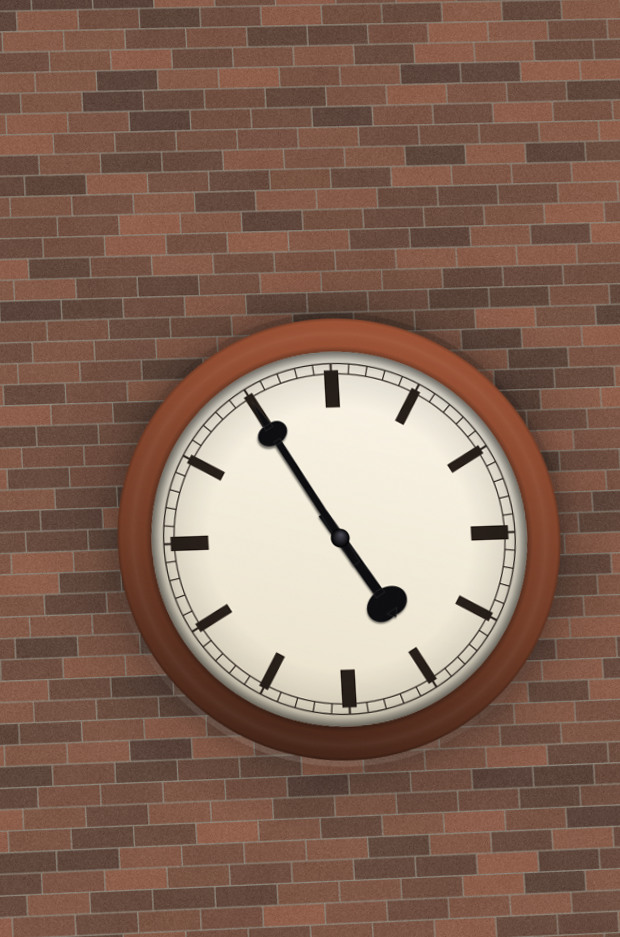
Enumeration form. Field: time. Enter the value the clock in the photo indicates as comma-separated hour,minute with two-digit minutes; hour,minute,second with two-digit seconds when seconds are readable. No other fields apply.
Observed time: 4,55
